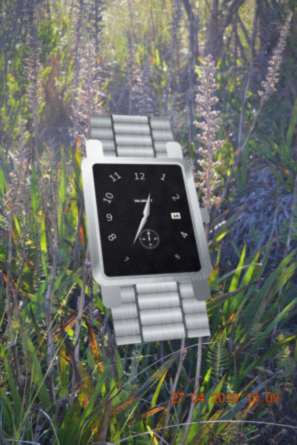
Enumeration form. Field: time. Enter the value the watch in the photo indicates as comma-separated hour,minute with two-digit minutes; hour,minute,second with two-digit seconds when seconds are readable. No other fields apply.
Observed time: 12,35
